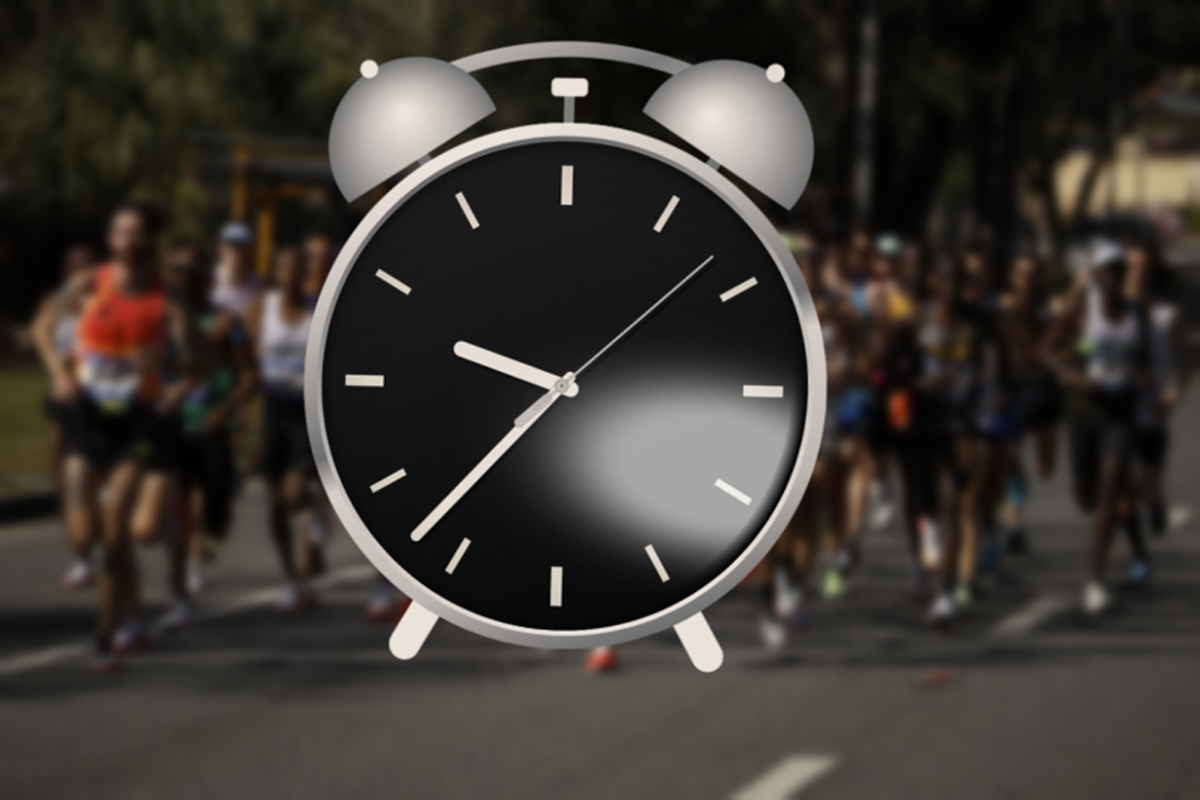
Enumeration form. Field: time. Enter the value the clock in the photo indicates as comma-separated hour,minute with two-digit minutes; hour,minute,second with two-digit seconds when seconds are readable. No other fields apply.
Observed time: 9,37,08
